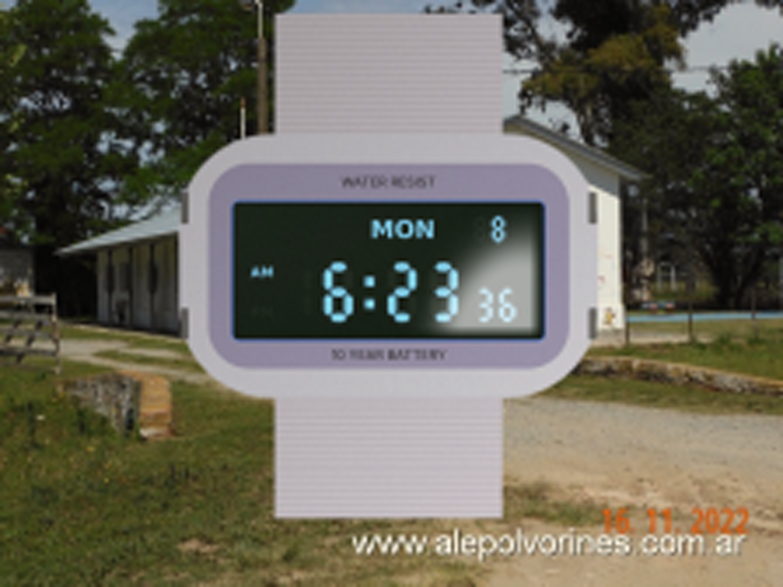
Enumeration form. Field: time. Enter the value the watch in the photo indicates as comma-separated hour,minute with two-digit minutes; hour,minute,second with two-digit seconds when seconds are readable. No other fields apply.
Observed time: 6,23,36
